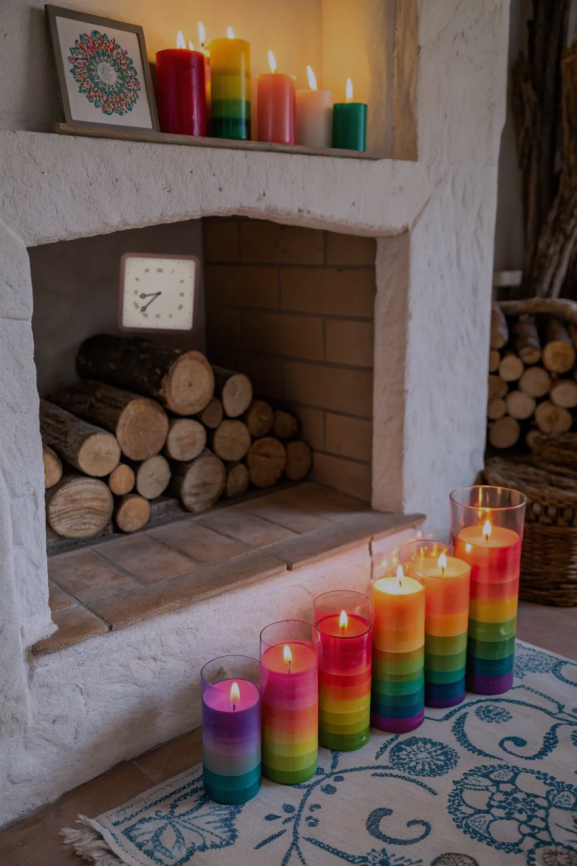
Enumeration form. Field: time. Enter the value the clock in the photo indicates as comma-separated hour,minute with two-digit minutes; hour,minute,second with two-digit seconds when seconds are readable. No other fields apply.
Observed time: 8,37
